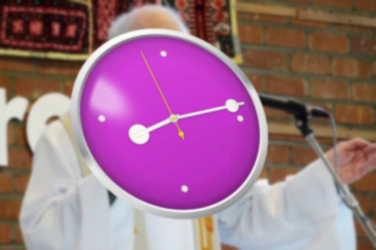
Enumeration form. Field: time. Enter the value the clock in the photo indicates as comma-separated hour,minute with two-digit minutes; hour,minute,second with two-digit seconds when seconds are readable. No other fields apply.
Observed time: 8,12,57
